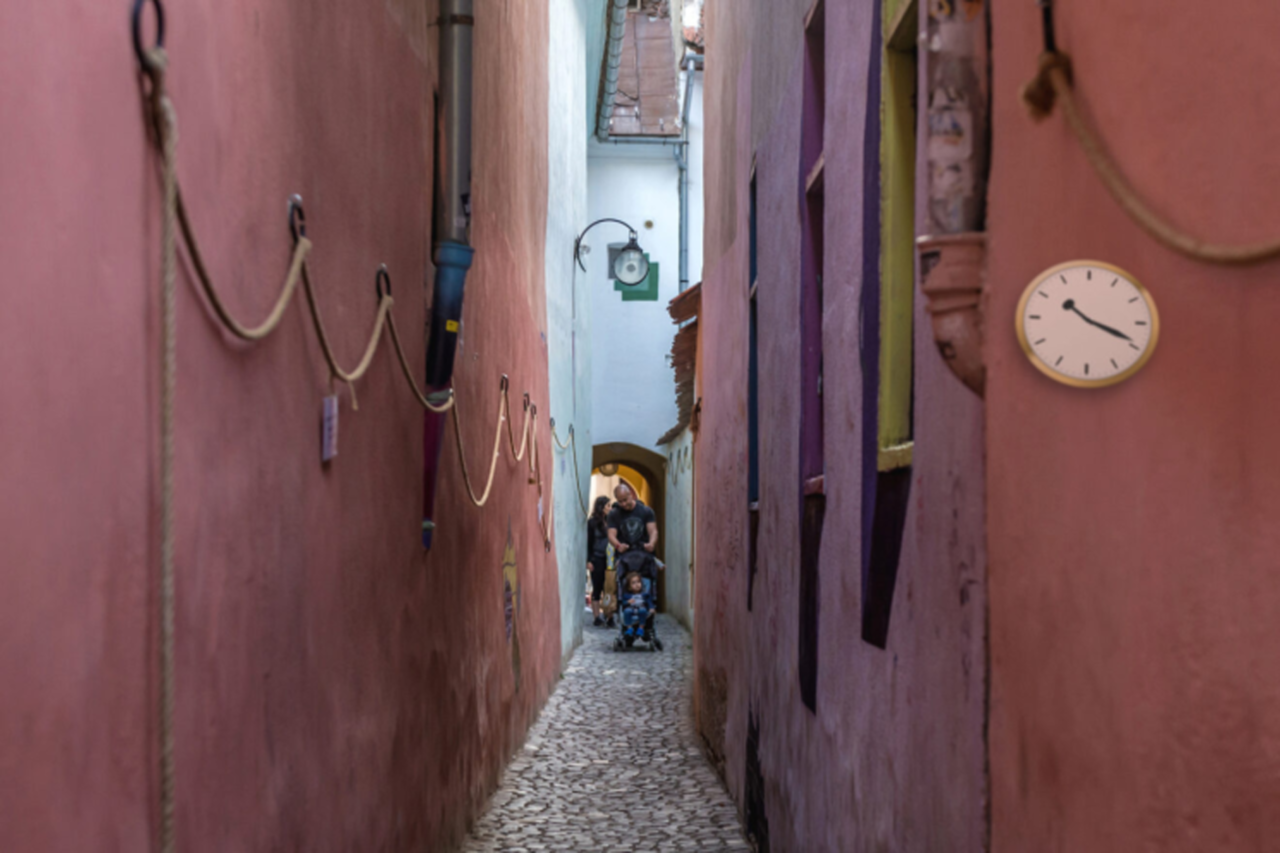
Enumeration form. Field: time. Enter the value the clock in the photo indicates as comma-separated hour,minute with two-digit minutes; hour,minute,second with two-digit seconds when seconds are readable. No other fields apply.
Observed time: 10,19
